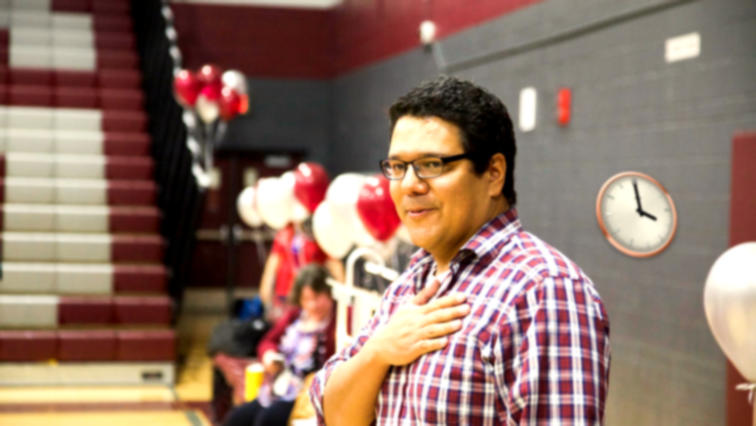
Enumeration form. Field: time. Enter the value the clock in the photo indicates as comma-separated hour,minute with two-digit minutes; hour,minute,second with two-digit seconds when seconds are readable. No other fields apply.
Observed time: 4,00
